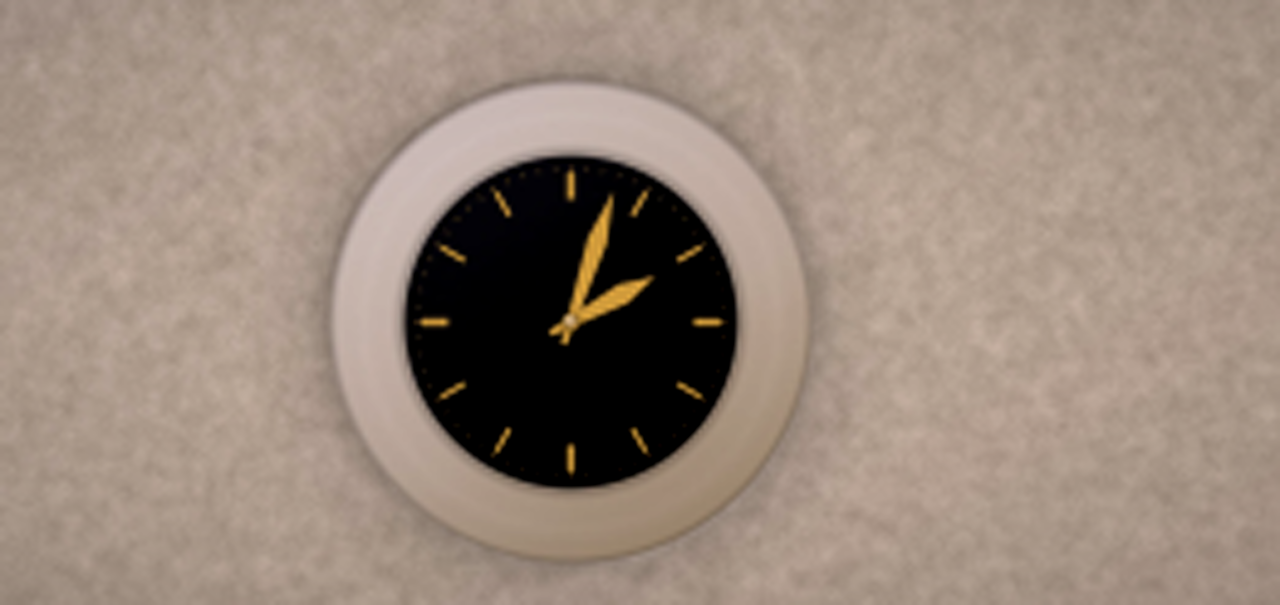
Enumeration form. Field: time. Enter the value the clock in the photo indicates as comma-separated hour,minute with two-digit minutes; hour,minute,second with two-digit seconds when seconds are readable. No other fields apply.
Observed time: 2,03
